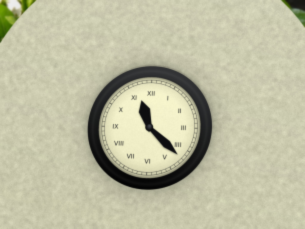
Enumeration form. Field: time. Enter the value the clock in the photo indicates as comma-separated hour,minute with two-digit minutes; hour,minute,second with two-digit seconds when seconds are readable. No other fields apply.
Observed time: 11,22
